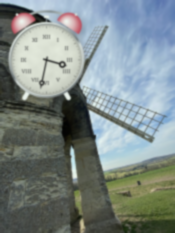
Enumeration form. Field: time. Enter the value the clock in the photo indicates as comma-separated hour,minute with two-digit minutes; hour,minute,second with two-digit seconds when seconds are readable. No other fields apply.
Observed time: 3,32
